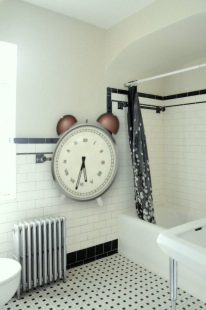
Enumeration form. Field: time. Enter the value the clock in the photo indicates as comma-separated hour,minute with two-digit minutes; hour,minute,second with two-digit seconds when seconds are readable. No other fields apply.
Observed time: 5,32
